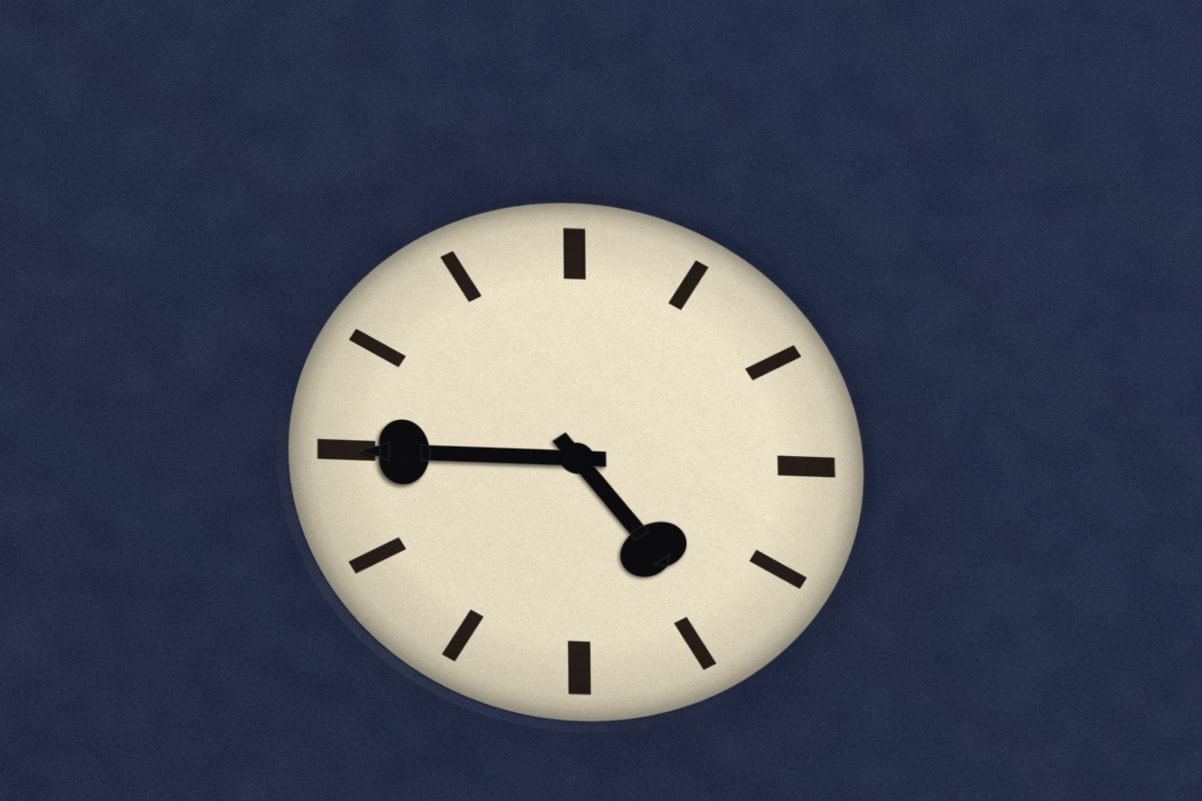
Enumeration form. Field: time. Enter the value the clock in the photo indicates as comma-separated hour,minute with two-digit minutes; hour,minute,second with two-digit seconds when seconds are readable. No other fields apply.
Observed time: 4,45
